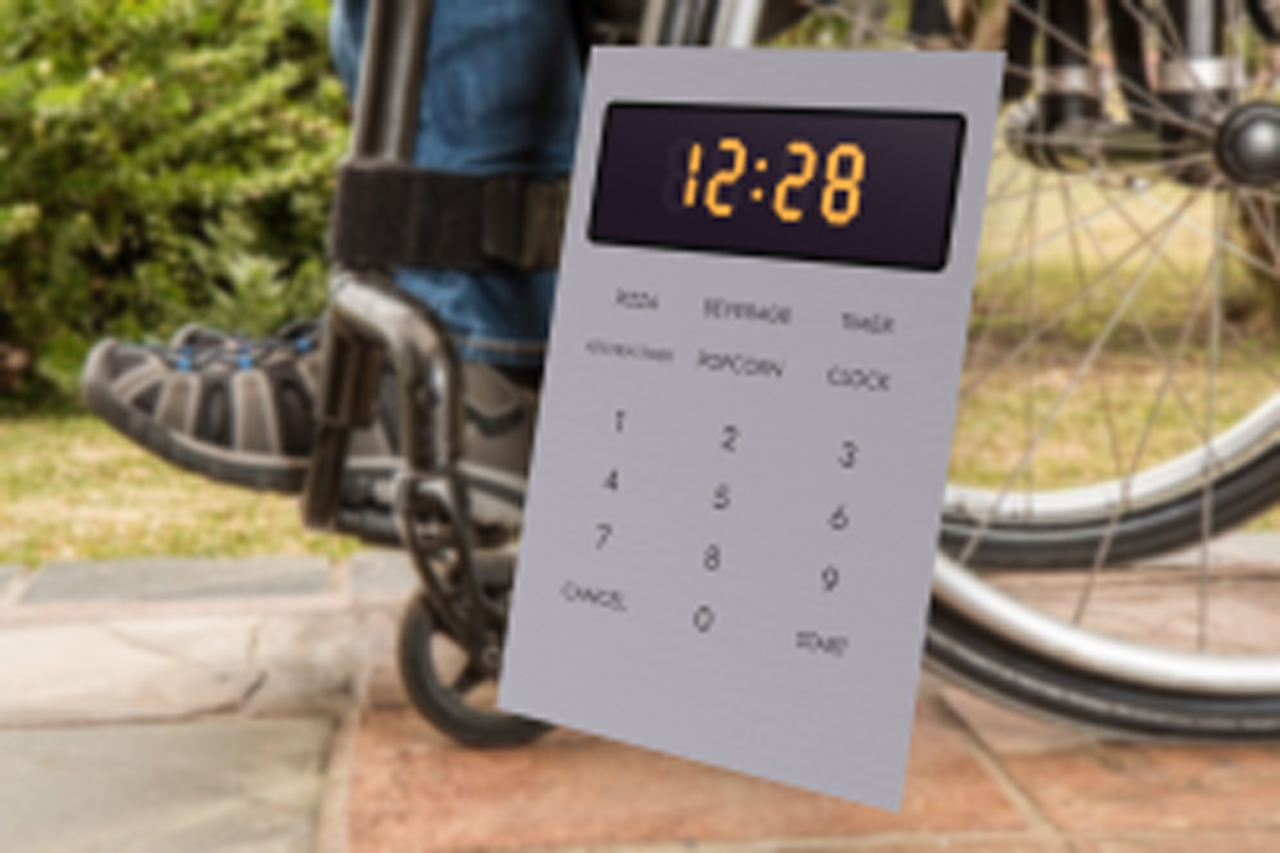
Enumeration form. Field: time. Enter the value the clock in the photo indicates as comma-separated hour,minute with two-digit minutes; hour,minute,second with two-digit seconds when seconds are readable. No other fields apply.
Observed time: 12,28
